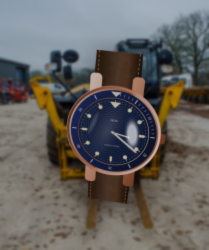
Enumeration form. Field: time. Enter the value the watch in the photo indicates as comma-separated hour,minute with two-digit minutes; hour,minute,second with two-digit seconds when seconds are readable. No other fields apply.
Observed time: 3,21
